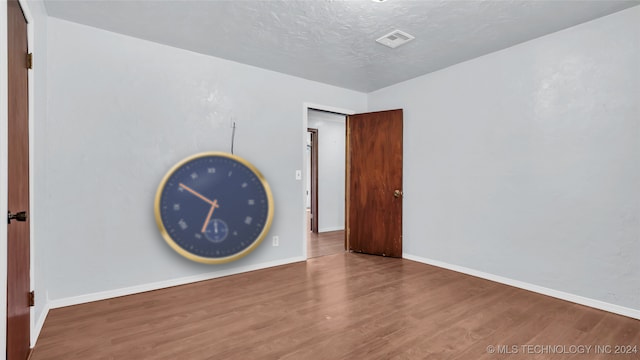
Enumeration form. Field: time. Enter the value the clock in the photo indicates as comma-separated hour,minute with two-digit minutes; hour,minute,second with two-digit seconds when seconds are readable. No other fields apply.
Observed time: 6,51
